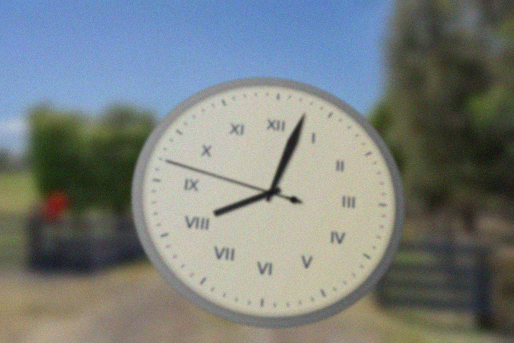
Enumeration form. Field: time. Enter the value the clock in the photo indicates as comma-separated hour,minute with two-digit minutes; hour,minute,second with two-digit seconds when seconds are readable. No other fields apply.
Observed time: 8,02,47
